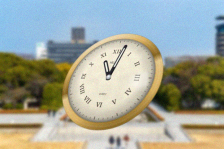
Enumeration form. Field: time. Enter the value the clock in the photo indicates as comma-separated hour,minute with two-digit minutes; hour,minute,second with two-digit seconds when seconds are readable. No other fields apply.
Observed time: 11,02
